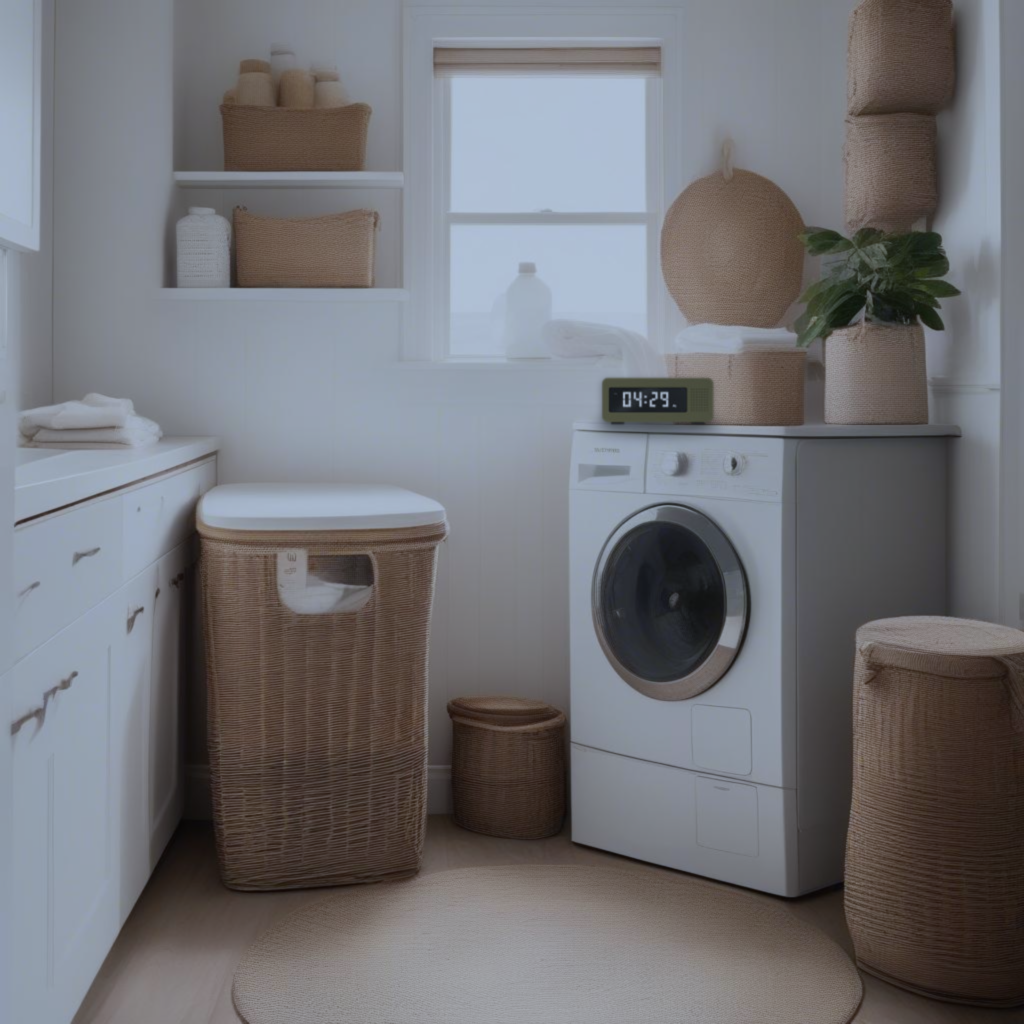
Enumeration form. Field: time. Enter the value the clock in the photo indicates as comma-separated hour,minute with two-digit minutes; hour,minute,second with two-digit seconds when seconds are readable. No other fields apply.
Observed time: 4,29
